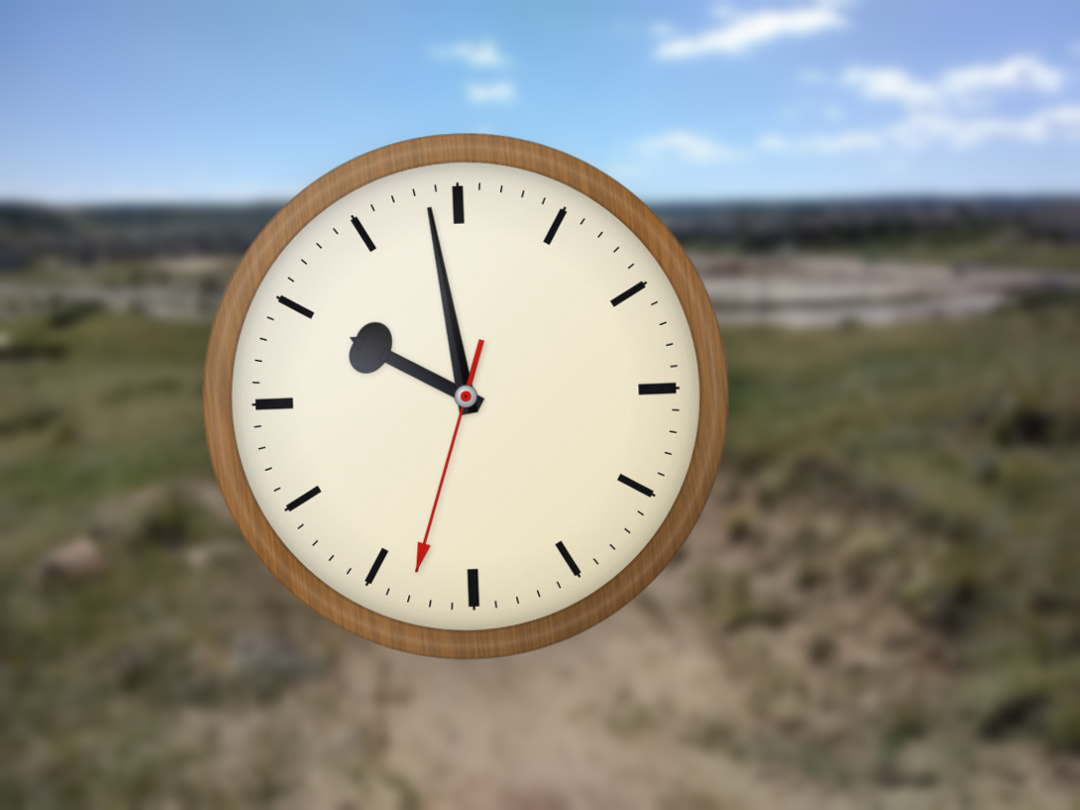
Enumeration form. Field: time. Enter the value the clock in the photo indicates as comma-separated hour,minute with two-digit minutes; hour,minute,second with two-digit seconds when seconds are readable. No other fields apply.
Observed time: 9,58,33
